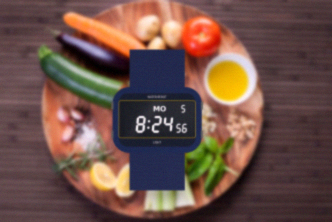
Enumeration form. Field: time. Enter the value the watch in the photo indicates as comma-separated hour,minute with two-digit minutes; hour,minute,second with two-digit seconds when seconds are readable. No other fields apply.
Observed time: 8,24
